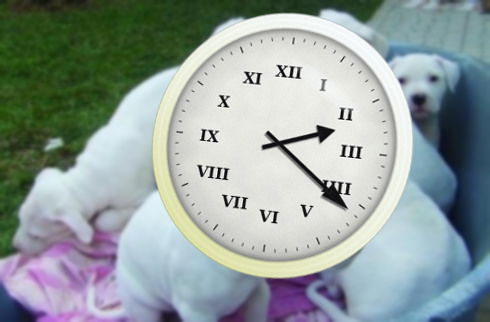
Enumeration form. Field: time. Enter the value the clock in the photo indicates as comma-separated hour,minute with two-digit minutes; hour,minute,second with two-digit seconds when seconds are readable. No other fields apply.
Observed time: 2,21
